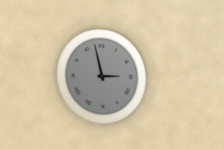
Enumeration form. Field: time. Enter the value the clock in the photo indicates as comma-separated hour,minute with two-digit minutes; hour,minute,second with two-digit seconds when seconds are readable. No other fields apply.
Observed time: 2,58
